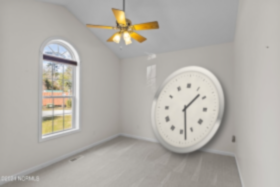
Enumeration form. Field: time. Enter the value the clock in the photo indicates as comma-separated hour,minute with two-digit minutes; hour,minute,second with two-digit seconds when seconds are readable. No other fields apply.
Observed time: 1,28
